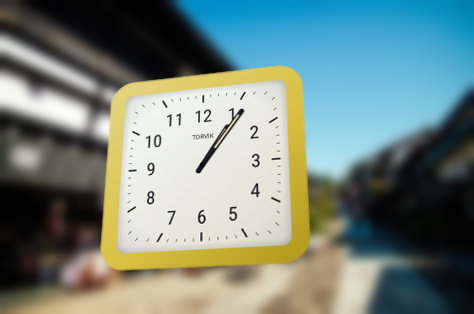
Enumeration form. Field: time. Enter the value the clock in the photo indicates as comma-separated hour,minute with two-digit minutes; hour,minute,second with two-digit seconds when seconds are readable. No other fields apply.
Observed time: 1,06
